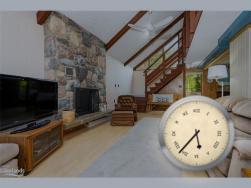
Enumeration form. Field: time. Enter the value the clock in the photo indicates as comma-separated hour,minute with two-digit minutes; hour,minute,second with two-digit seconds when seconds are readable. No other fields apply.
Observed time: 5,37
